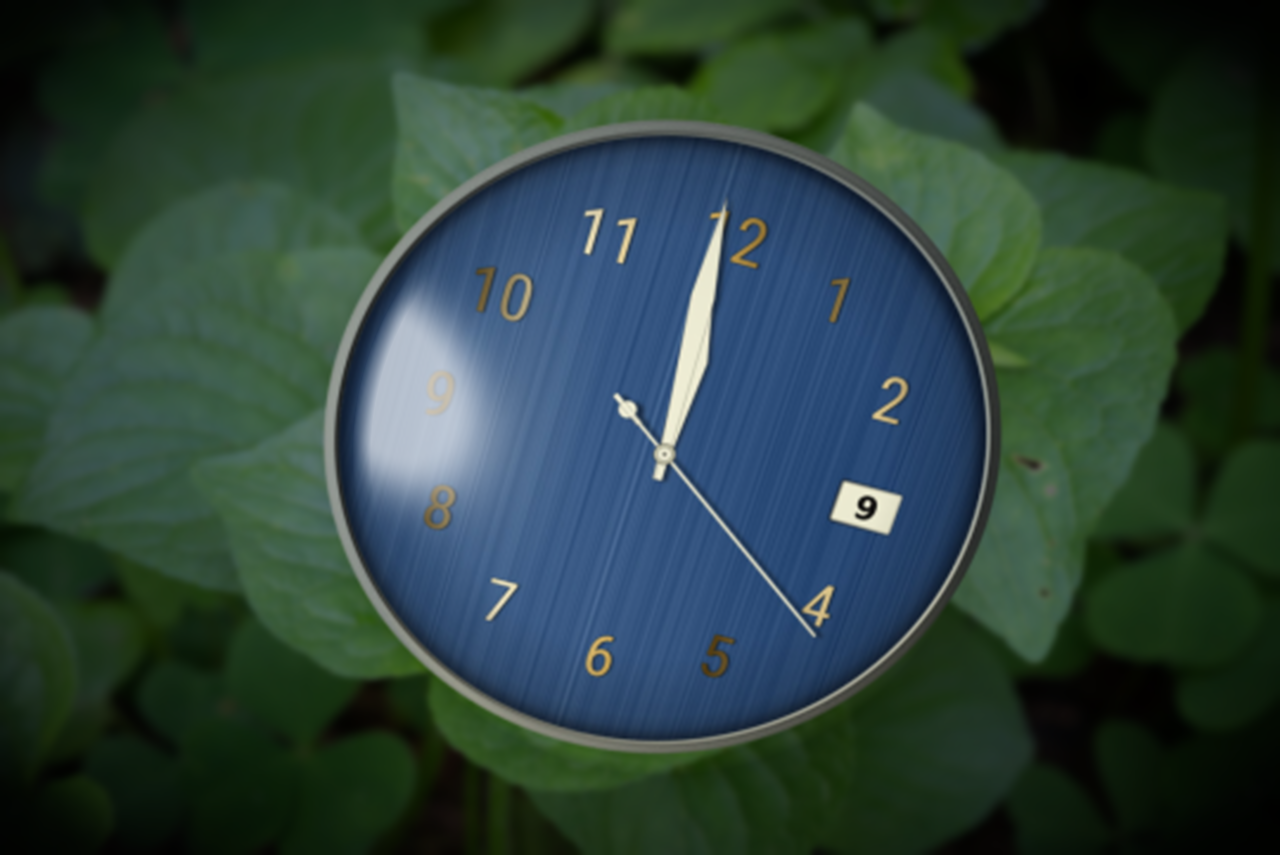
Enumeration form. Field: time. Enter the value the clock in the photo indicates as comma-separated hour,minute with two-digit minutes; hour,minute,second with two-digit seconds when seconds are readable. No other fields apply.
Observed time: 11,59,21
